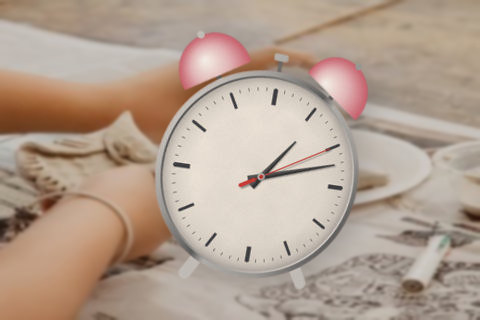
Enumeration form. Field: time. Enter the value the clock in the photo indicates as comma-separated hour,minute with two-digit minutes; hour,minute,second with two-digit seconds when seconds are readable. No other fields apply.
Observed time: 1,12,10
